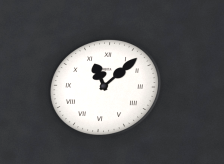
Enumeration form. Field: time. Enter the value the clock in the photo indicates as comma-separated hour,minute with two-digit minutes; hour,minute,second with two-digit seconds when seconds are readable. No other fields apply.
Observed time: 11,07
